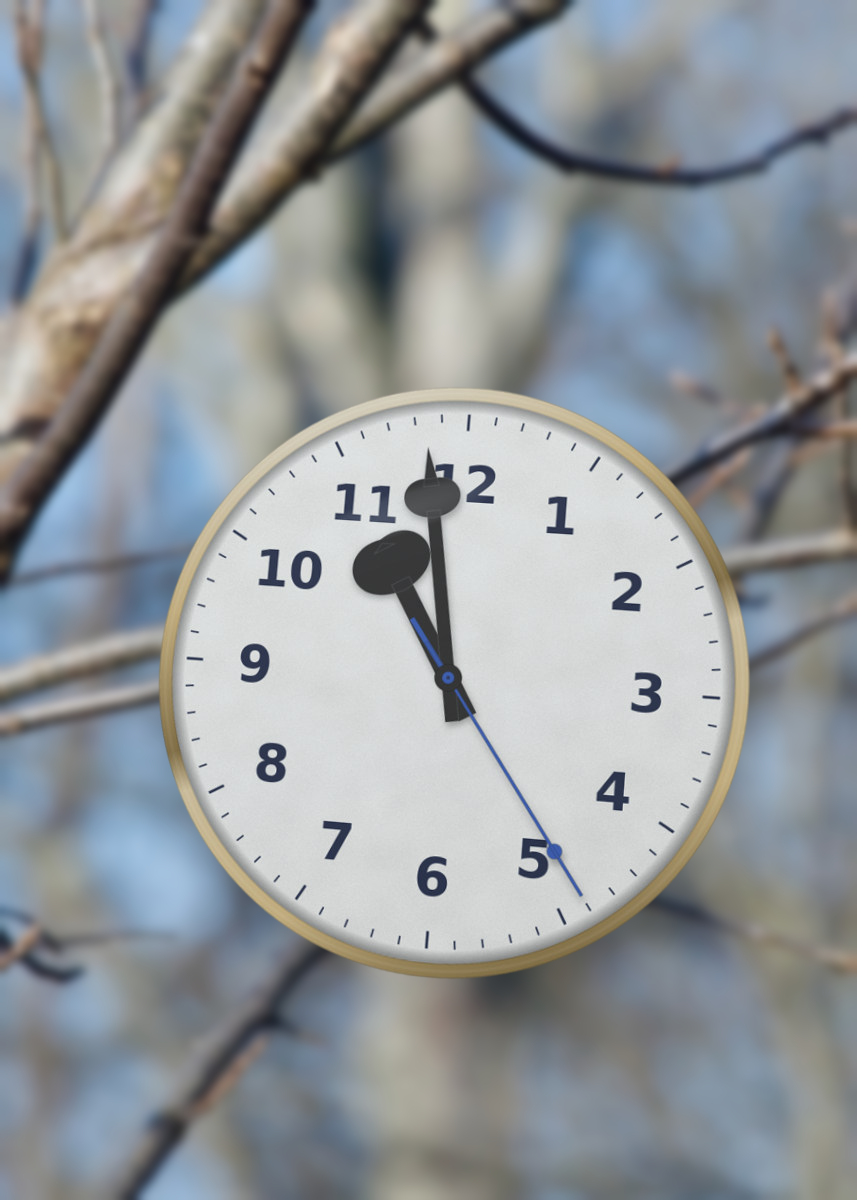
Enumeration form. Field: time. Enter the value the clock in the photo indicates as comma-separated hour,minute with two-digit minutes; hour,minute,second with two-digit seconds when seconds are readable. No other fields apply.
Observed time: 10,58,24
